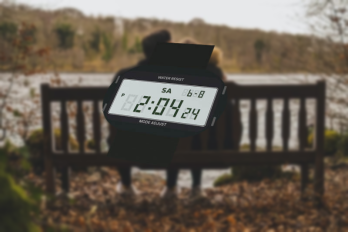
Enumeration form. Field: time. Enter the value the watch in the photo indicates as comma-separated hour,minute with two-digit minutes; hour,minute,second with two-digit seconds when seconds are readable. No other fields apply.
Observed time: 2,04,24
